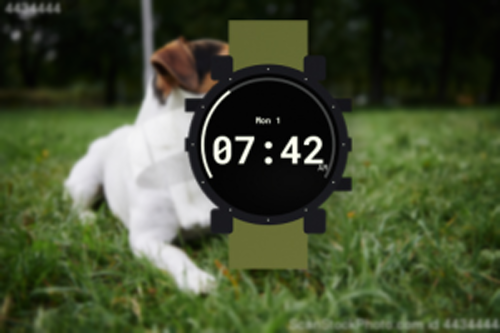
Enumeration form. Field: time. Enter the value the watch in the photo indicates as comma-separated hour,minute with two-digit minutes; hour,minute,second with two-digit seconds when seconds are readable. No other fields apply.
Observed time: 7,42
